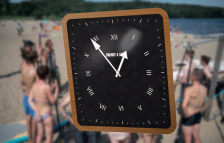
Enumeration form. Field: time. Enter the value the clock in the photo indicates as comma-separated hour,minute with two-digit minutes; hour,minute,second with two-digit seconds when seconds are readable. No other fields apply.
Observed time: 12,54
